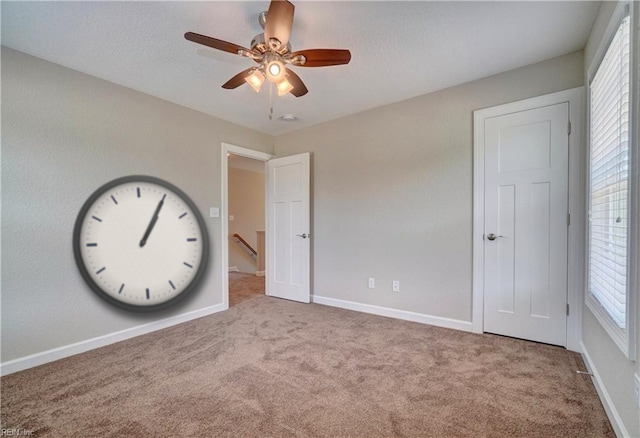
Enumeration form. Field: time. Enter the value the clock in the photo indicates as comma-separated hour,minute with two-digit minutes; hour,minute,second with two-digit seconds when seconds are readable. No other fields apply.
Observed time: 1,05
